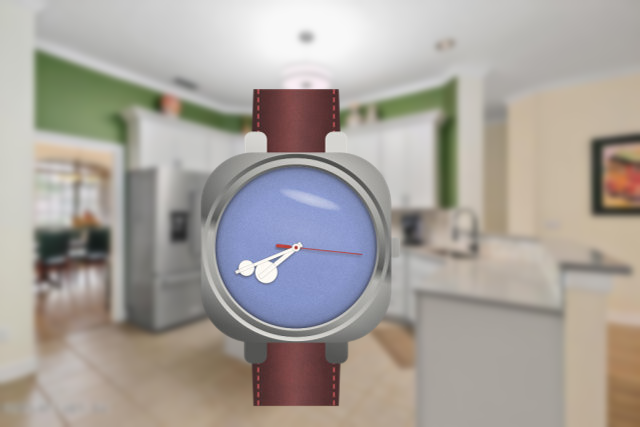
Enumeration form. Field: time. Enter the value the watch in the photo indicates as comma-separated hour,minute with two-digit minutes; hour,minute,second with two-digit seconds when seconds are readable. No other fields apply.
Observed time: 7,41,16
